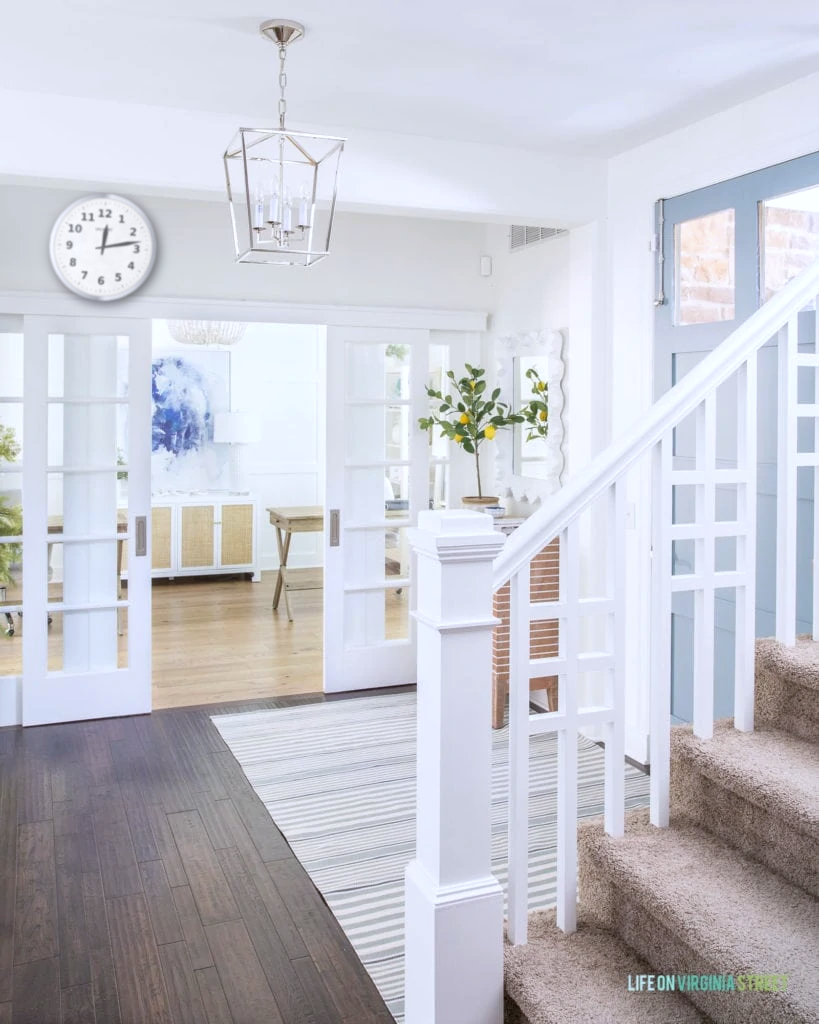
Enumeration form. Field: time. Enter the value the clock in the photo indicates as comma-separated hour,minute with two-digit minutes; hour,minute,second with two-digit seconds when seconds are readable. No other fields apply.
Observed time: 12,13
